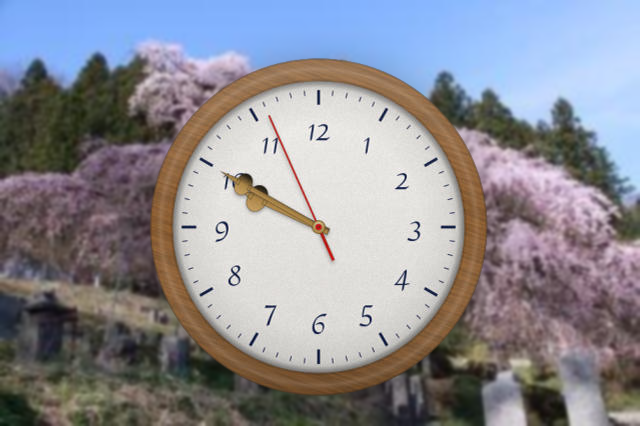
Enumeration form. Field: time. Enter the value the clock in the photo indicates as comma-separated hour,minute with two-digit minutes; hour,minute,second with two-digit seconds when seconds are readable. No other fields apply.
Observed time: 9,49,56
